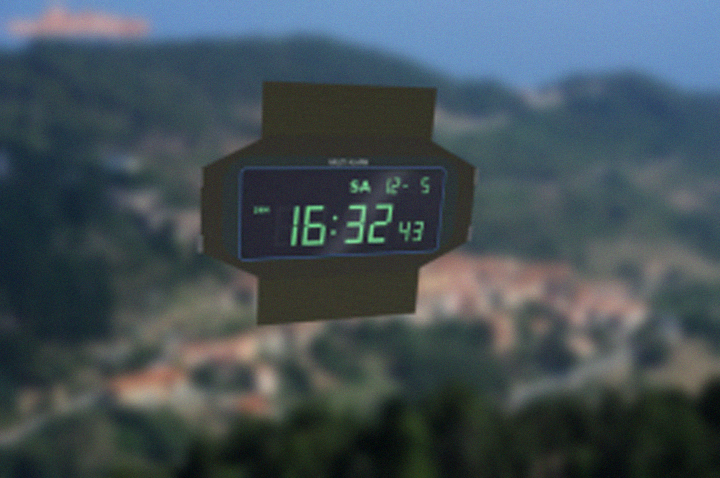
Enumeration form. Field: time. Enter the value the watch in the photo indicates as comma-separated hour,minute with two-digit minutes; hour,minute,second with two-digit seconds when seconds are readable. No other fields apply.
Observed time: 16,32,43
